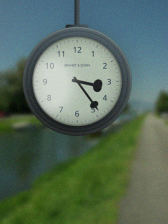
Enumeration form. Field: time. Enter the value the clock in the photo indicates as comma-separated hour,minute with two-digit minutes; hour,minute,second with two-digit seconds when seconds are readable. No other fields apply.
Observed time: 3,24
